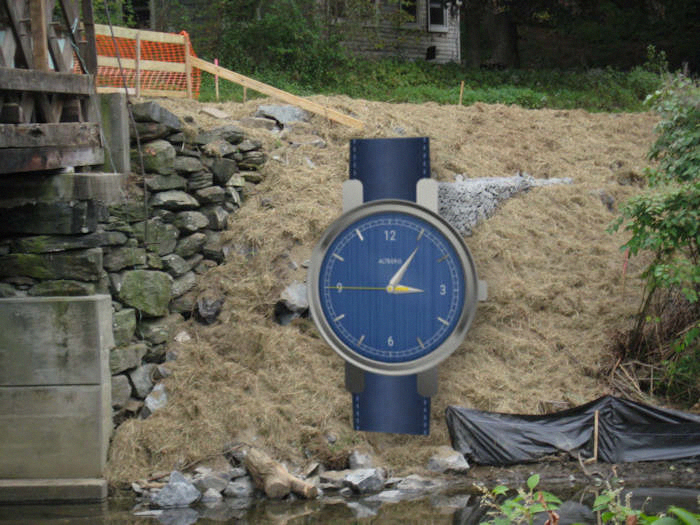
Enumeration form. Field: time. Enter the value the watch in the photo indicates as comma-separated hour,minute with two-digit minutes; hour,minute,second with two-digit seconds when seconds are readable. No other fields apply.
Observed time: 3,05,45
